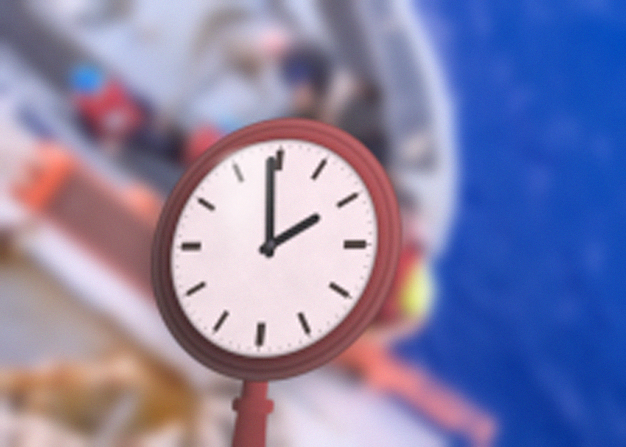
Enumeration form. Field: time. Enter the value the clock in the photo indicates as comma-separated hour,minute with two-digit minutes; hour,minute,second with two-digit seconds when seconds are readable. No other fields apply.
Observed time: 1,59
